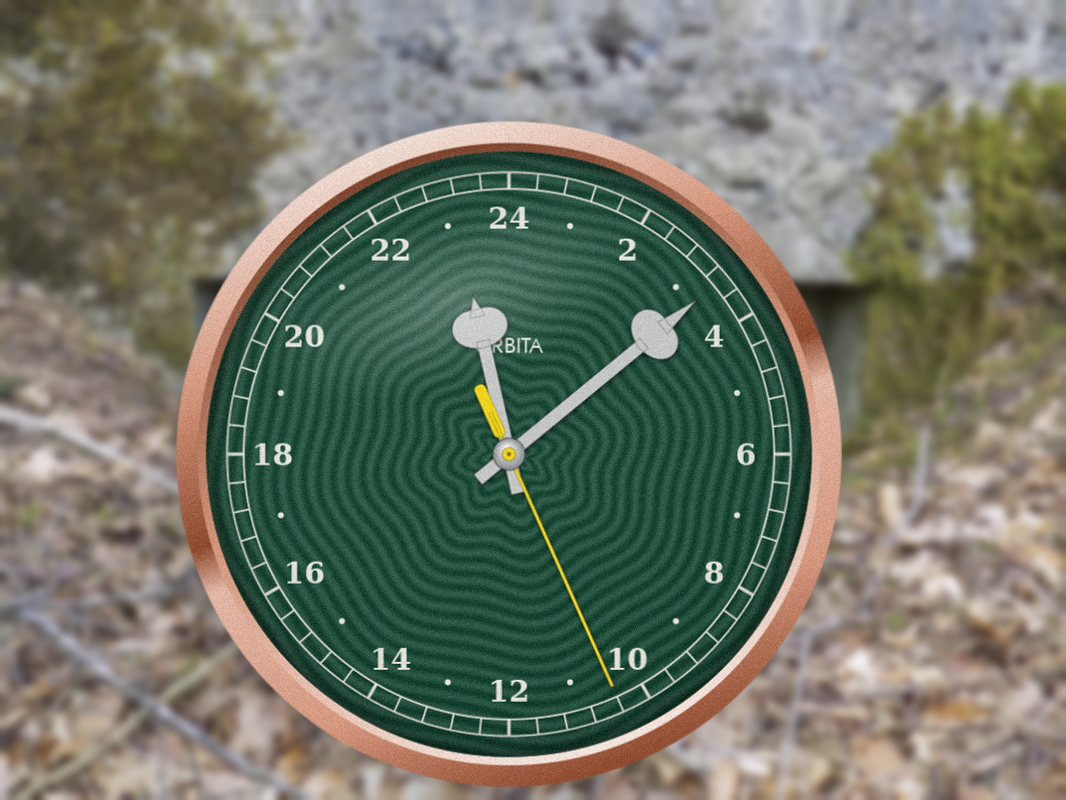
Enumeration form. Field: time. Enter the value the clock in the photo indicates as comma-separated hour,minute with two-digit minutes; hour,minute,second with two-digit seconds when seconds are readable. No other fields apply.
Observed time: 23,08,26
